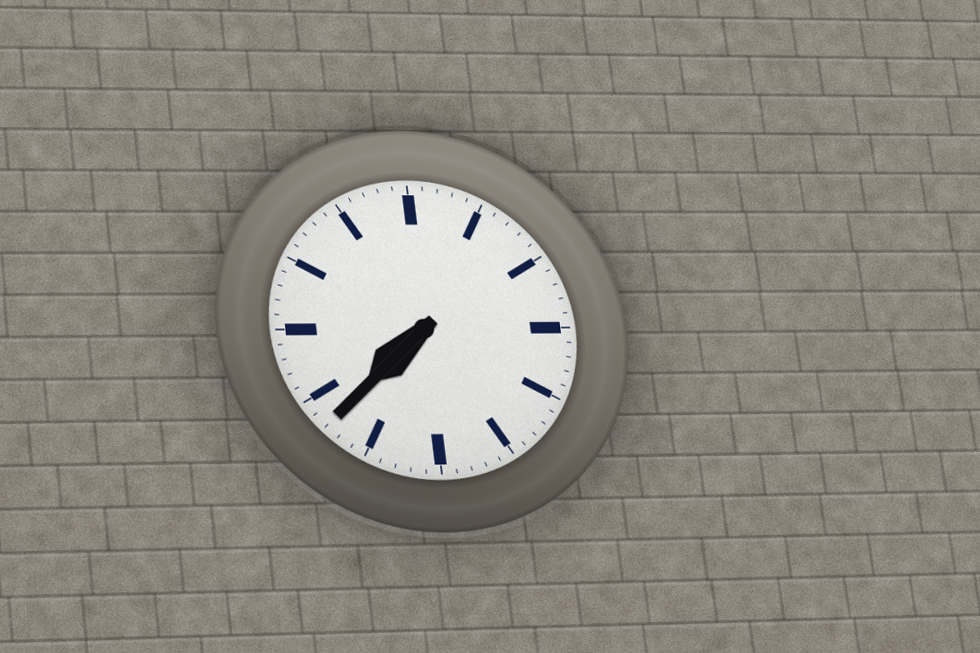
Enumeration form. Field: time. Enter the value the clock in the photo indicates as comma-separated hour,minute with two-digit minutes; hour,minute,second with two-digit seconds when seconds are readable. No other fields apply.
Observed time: 7,38
